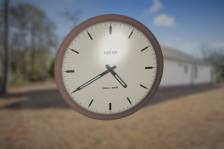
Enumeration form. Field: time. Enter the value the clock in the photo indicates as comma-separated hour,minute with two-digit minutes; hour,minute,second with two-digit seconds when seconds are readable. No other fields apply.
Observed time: 4,40
